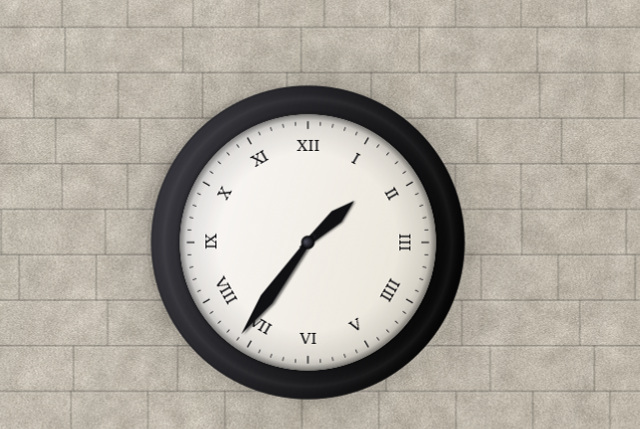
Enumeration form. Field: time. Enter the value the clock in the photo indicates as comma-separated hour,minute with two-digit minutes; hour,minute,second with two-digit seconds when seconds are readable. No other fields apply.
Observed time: 1,36
